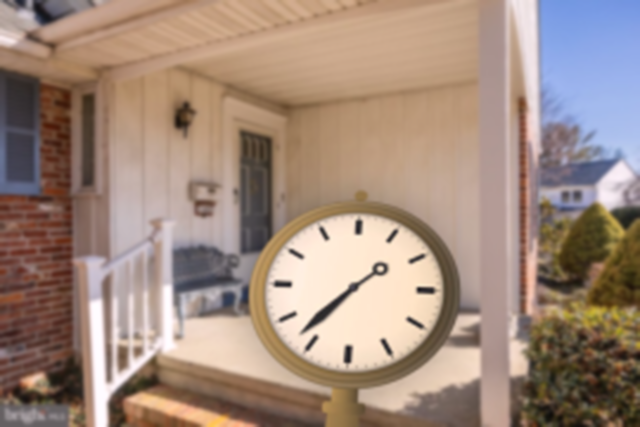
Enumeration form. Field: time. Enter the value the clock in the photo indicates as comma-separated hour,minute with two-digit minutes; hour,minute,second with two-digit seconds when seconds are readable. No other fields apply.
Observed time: 1,37
